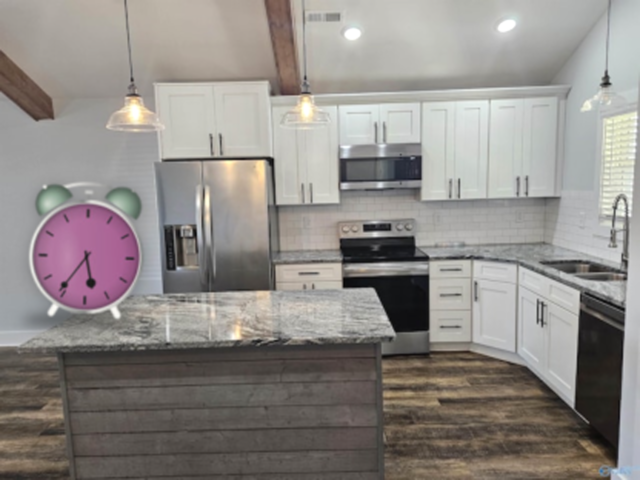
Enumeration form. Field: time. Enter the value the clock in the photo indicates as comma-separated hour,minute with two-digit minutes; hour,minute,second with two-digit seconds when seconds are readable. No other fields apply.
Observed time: 5,36
